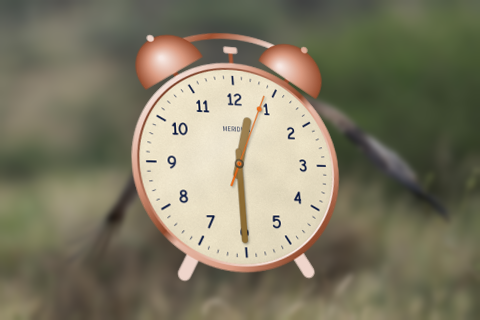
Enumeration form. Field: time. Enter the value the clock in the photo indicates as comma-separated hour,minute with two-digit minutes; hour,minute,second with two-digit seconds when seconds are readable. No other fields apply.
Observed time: 12,30,04
